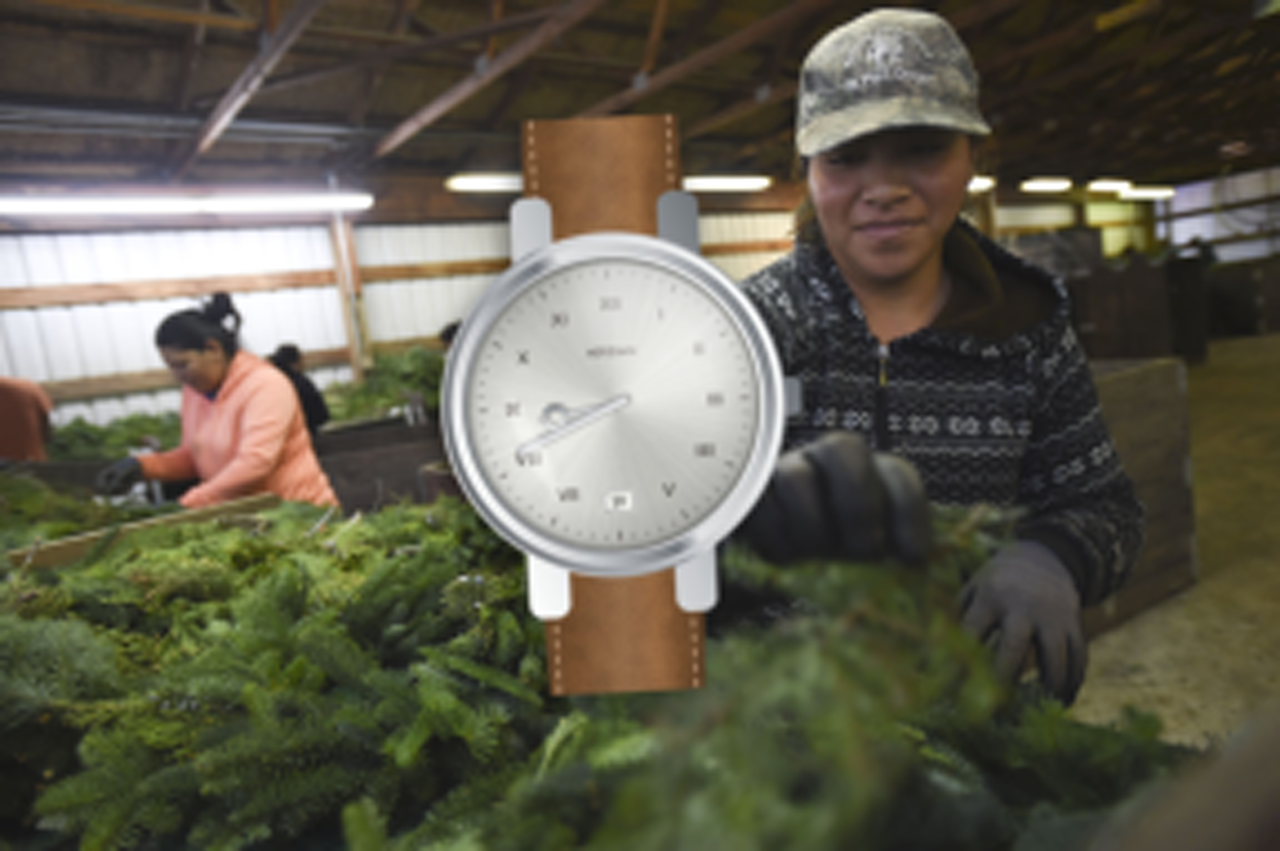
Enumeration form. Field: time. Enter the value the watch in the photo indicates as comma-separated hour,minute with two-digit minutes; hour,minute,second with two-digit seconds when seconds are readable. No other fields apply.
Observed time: 8,41
